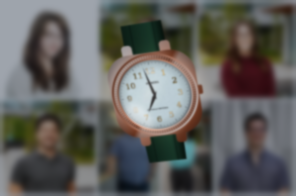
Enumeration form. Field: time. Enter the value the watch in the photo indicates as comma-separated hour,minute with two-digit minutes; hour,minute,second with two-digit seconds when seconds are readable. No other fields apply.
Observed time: 6,58
